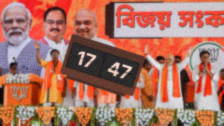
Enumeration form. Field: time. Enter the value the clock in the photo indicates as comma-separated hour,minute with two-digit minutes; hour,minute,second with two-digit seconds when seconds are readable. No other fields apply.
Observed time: 17,47
